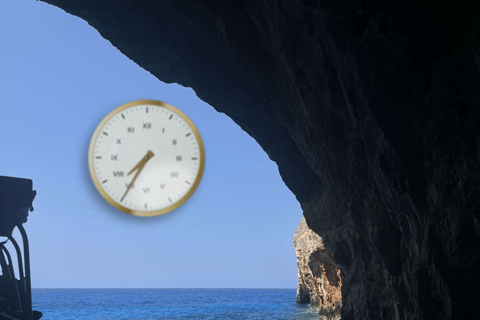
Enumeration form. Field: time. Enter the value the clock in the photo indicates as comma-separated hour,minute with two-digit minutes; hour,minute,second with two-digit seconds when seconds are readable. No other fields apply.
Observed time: 7,35
